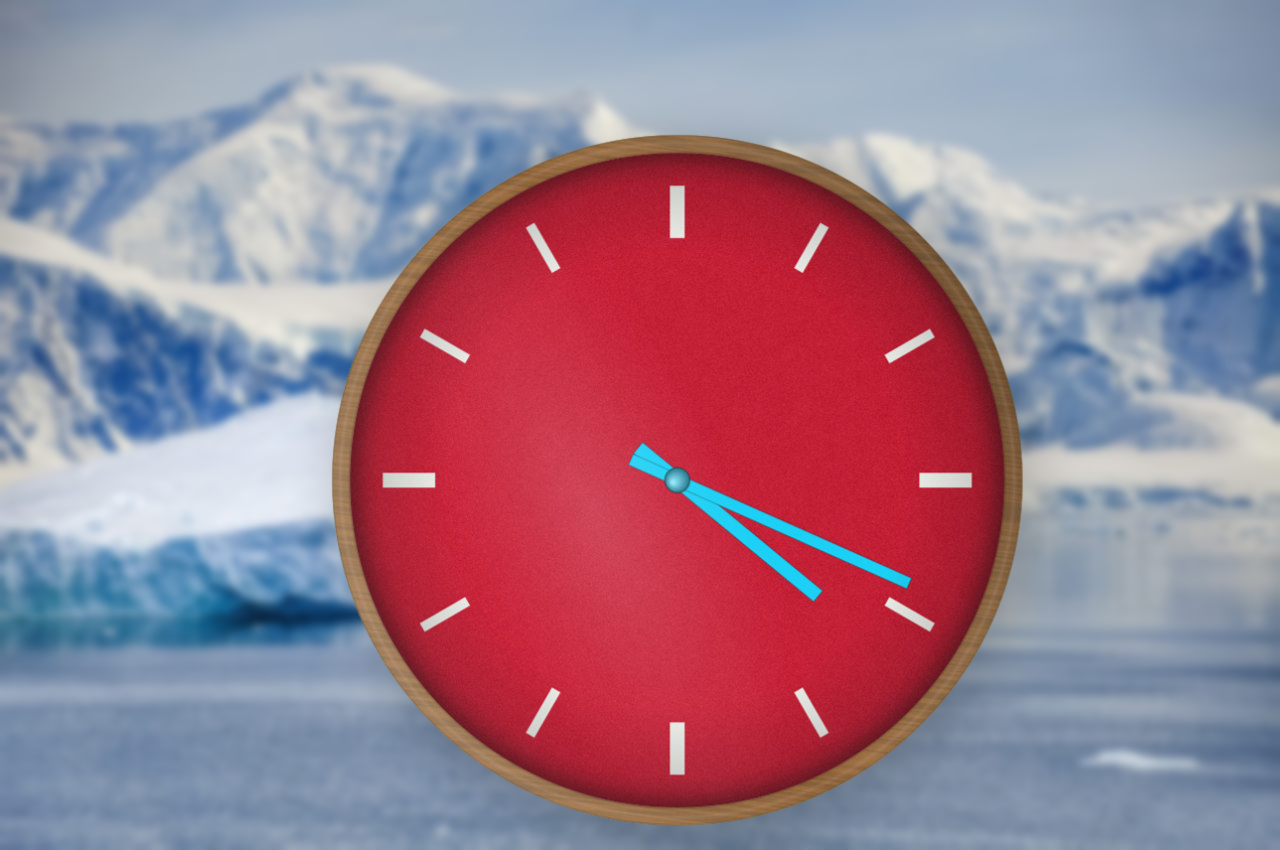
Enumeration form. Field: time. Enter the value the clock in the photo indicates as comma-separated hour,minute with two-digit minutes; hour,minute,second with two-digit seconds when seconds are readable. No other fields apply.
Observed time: 4,19
